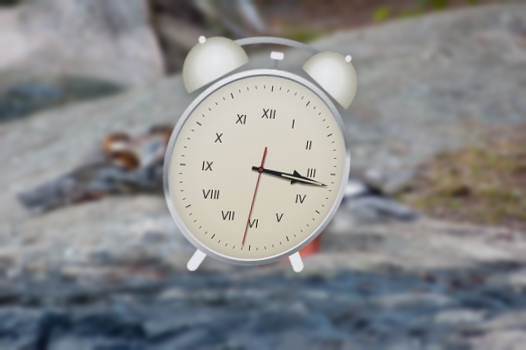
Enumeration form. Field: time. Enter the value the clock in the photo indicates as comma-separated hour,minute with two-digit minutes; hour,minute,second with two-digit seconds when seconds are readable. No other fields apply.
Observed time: 3,16,31
